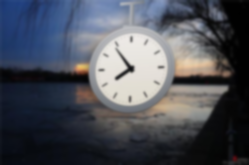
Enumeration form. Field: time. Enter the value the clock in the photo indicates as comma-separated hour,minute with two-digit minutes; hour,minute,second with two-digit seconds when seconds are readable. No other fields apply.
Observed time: 7,54
